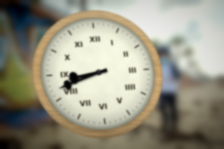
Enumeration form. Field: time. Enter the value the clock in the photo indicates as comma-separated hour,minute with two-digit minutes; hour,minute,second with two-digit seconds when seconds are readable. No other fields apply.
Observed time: 8,42
